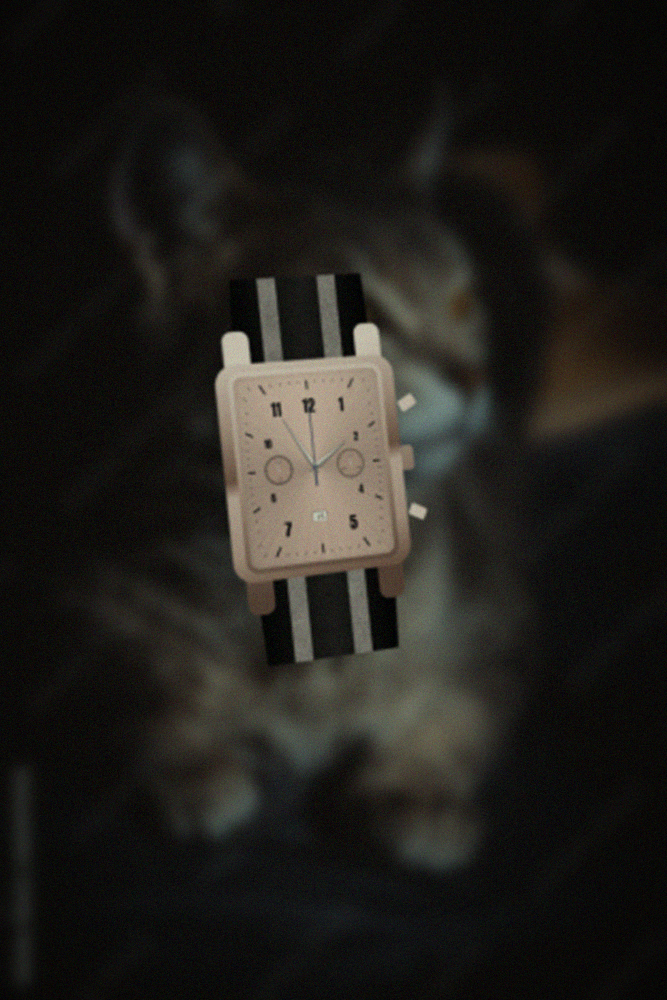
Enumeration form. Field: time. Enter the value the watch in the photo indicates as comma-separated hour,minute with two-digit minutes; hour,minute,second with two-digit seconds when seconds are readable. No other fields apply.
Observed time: 1,55
